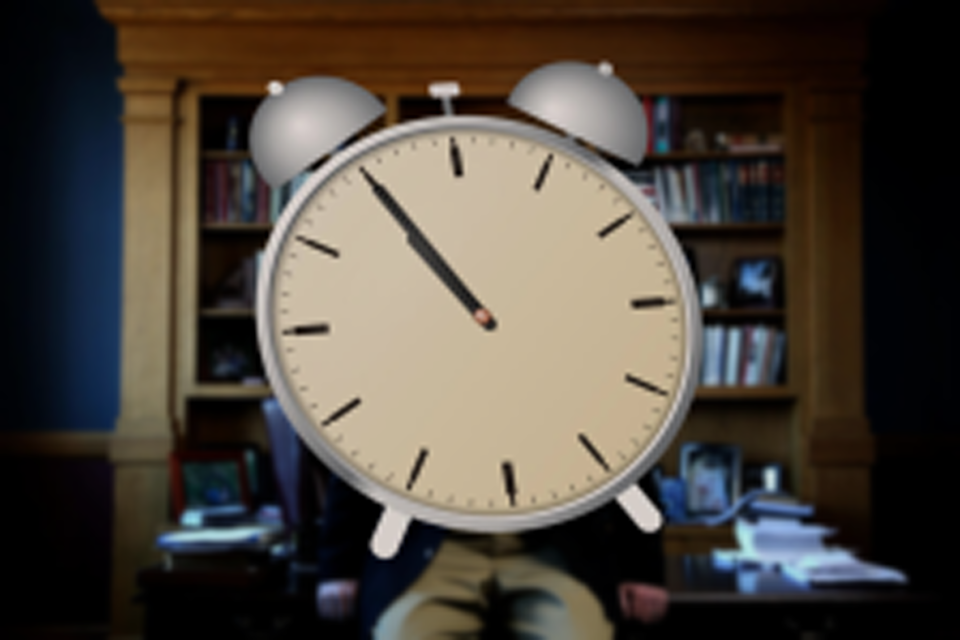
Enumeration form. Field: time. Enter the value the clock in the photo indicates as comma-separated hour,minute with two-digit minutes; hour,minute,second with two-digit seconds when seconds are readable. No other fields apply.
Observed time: 10,55
